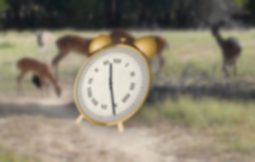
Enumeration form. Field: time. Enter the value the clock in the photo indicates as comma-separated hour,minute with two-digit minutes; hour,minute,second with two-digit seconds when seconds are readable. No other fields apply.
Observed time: 11,26
